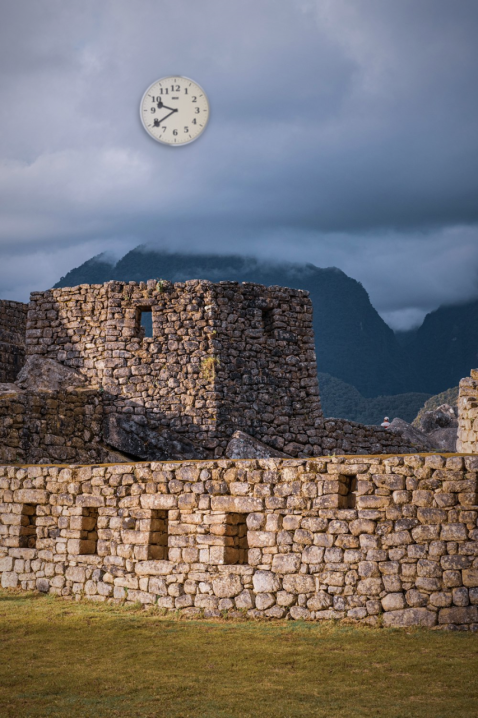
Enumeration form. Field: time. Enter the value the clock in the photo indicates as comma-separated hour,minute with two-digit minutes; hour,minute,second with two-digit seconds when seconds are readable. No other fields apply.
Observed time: 9,39
